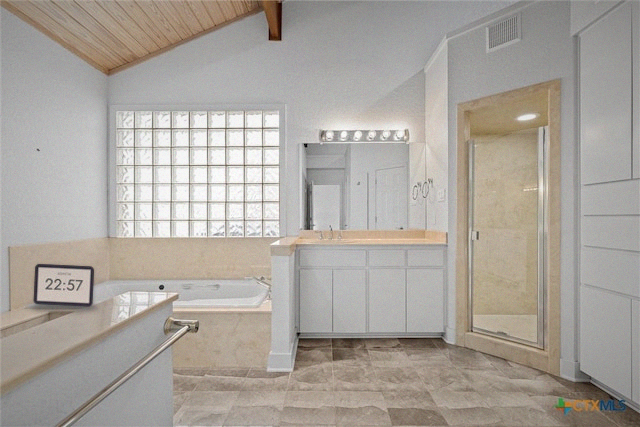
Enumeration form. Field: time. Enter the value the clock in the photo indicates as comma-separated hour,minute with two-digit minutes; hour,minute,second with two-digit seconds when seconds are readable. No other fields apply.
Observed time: 22,57
